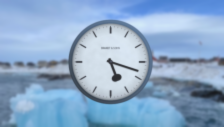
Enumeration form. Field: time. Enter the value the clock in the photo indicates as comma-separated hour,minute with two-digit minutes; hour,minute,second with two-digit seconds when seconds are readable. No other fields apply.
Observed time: 5,18
